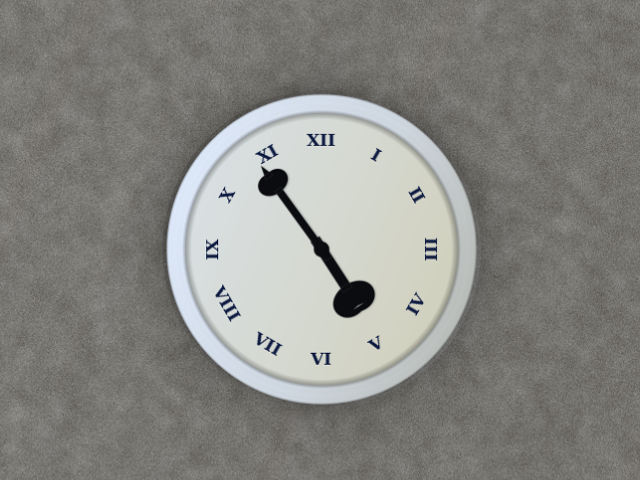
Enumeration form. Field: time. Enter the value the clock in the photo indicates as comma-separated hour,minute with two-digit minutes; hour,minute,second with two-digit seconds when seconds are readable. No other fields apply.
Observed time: 4,54
